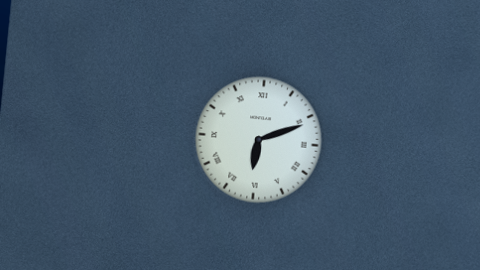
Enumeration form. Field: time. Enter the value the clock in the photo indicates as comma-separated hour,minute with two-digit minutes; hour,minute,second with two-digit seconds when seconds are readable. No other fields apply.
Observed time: 6,11
